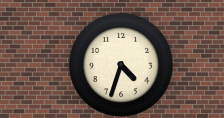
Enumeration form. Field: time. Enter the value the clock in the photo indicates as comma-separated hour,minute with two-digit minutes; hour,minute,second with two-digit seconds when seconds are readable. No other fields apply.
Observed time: 4,33
